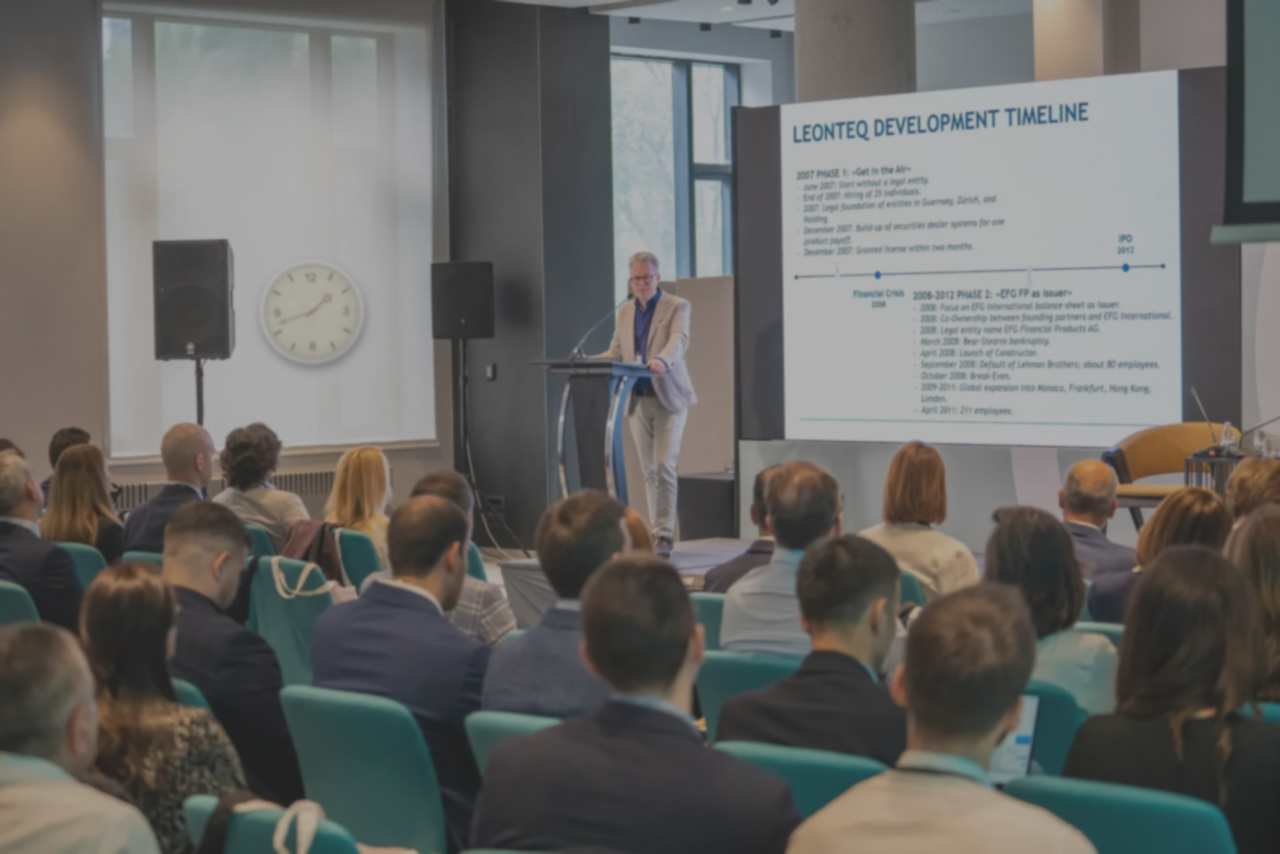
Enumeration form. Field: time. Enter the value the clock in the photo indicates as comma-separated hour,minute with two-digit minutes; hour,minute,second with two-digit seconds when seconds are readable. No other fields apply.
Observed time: 1,42
